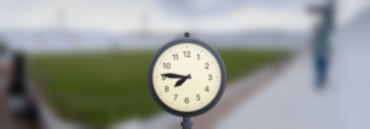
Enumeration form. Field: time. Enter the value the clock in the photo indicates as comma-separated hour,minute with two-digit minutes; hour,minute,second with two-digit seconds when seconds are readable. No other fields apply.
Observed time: 7,46
